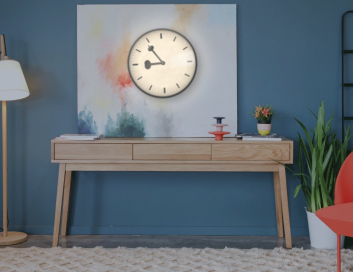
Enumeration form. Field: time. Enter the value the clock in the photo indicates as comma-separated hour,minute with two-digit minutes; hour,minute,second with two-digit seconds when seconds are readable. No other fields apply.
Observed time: 8,54
